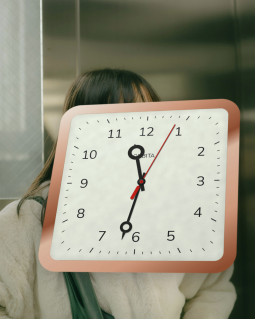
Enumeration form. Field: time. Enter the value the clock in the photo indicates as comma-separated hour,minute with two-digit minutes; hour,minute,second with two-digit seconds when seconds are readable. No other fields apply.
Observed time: 11,32,04
